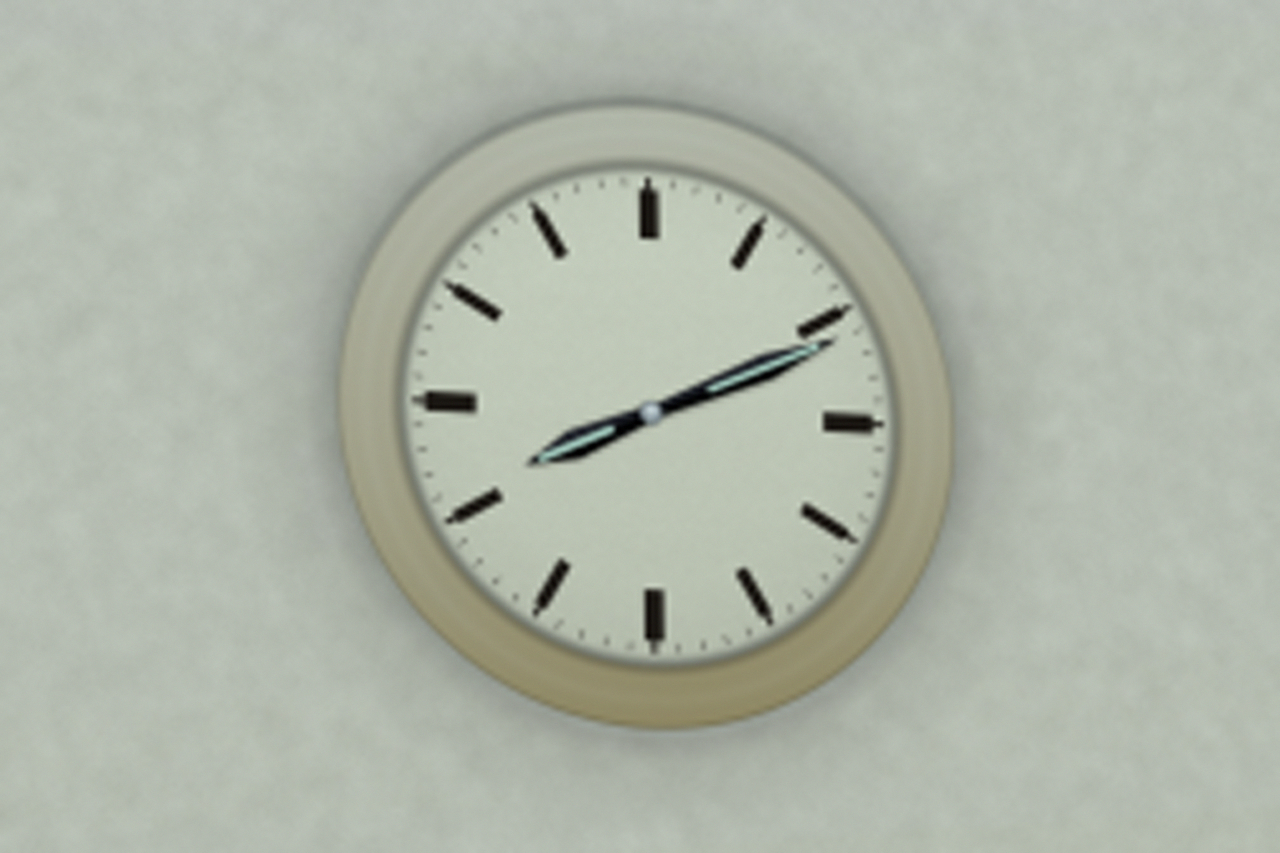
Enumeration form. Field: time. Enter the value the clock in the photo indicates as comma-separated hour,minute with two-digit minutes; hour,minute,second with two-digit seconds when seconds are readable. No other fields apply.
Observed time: 8,11
